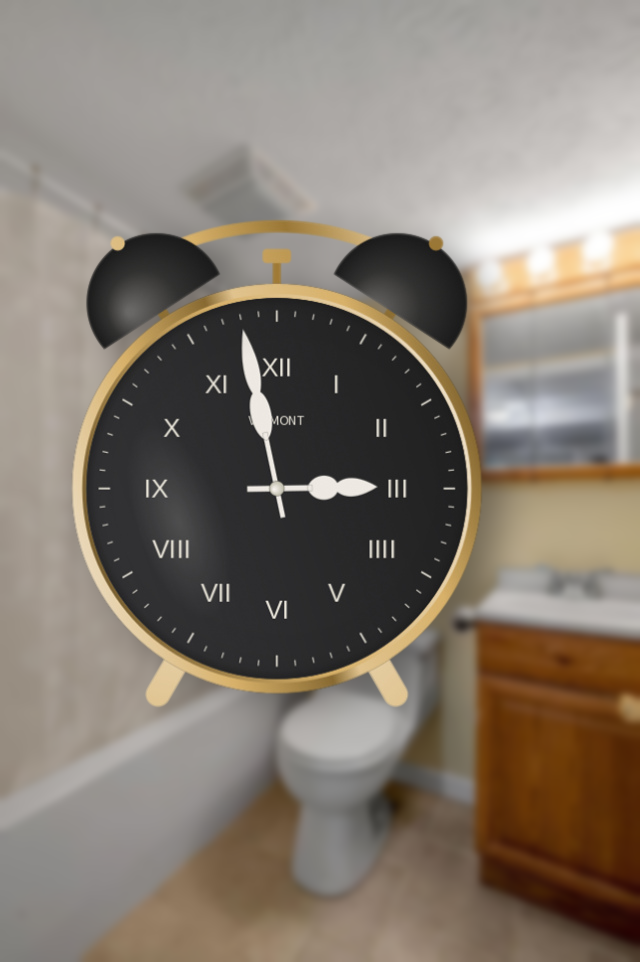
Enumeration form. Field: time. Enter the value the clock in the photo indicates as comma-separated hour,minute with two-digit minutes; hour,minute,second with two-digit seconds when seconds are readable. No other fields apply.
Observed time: 2,58
